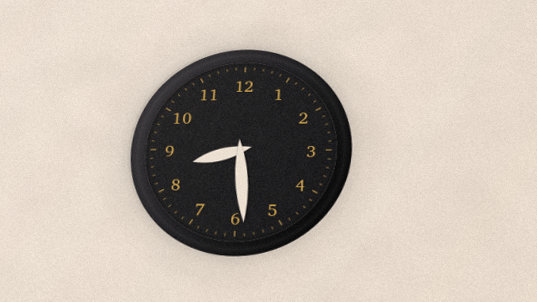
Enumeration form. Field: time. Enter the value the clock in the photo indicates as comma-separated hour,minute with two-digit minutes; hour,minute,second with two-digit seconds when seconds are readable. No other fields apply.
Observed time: 8,29
